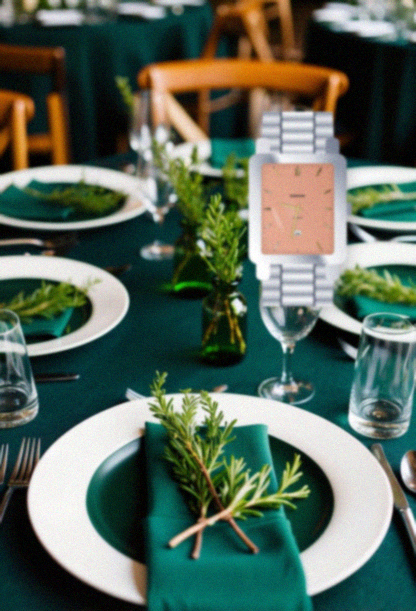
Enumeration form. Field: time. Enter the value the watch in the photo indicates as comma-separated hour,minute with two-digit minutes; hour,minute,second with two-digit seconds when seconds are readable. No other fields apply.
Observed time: 9,32
